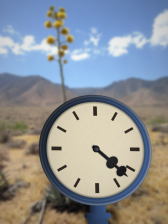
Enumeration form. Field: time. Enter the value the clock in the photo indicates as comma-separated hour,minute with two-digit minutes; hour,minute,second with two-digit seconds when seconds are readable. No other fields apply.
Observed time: 4,22
